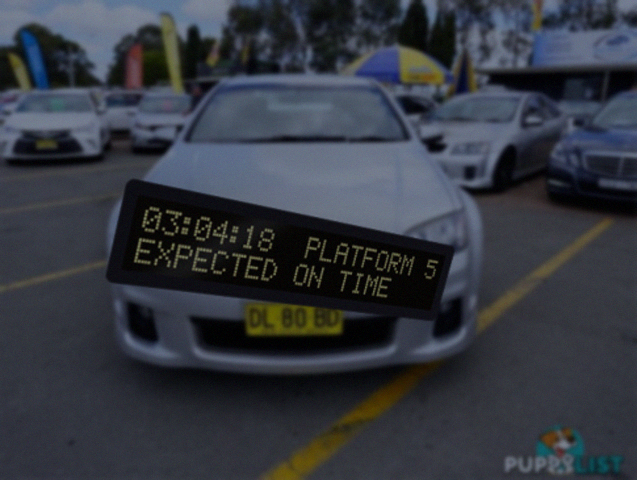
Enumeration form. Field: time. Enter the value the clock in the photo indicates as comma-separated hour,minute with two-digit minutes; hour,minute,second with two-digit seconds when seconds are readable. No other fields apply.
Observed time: 3,04,18
